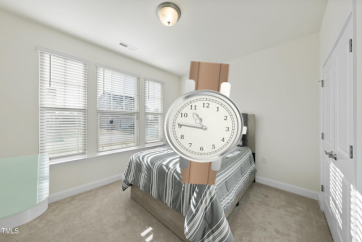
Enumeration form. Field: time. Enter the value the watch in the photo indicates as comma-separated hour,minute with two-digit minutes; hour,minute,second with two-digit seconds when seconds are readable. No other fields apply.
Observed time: 10,46
